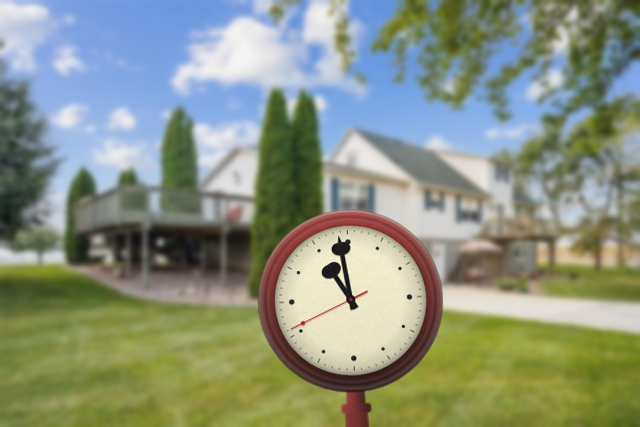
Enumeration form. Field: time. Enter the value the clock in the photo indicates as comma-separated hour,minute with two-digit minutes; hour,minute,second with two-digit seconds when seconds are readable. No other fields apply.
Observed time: 10,58,41
